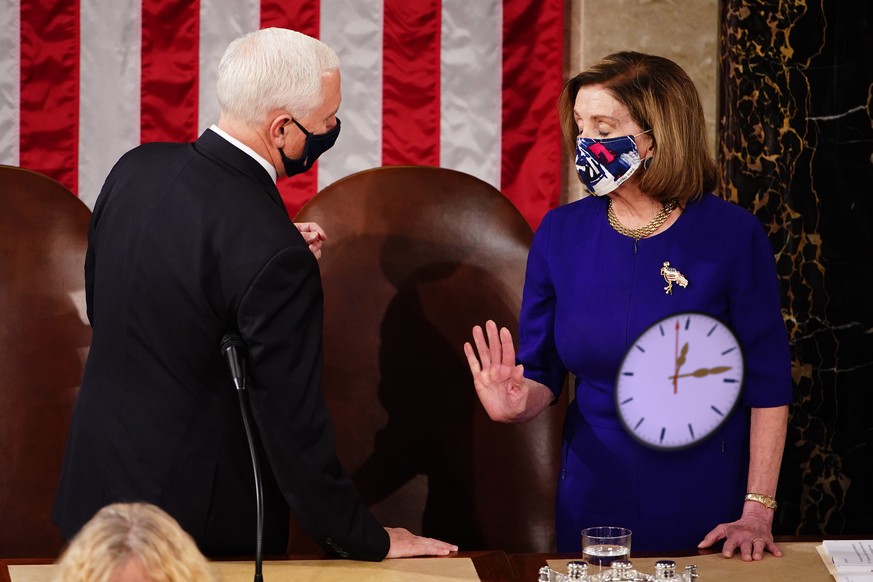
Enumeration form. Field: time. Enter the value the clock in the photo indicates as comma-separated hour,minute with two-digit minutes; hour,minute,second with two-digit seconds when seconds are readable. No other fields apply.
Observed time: 12,12,58
